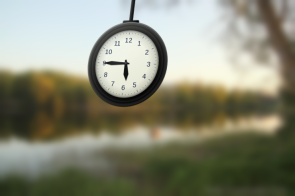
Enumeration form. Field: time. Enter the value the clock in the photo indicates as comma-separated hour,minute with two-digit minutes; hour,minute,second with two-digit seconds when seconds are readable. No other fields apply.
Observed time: 5,45
